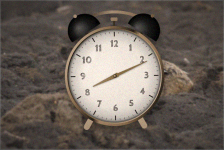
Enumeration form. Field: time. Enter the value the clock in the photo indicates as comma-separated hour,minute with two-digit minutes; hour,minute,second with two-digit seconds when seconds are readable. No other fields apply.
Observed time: 8,11
